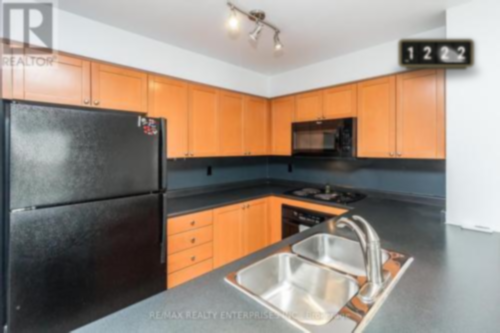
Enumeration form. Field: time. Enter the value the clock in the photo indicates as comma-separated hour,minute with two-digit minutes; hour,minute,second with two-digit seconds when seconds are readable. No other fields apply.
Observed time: 12,22
